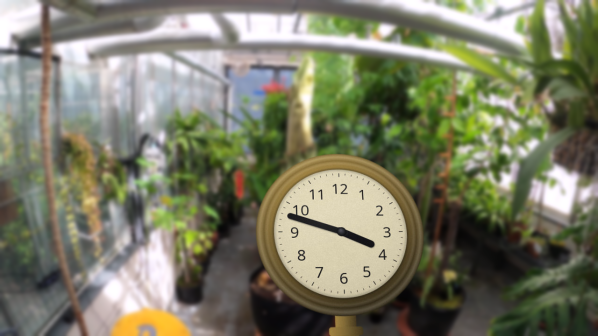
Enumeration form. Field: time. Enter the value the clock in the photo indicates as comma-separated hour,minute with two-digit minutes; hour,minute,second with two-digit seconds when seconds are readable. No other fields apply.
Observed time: 3,48
